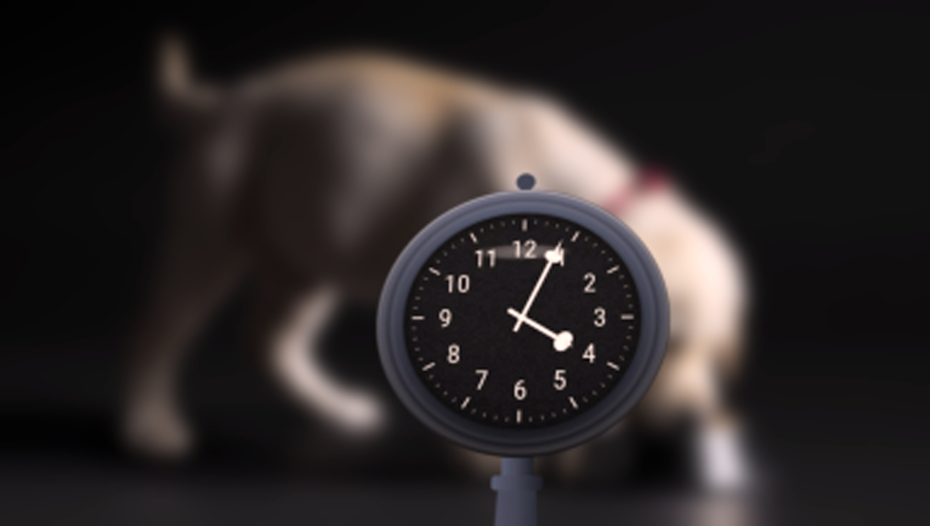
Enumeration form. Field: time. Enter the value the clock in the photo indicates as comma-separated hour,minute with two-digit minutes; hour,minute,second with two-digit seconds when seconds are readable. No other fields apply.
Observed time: 4,04
